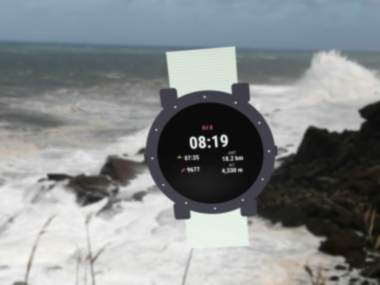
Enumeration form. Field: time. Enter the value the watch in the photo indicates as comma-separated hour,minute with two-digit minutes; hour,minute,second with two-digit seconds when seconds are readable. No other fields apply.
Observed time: 8,19
